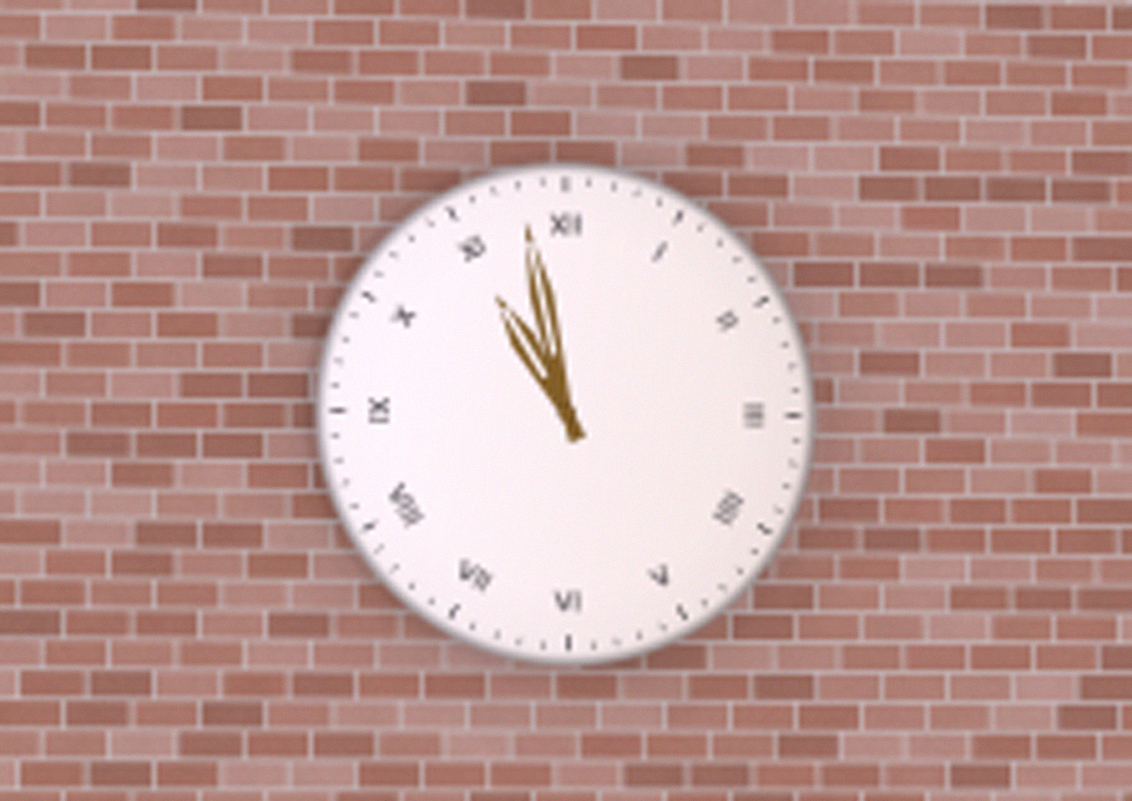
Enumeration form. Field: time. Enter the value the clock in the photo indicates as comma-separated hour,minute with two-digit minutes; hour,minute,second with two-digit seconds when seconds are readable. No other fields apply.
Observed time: 10,58
